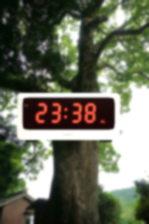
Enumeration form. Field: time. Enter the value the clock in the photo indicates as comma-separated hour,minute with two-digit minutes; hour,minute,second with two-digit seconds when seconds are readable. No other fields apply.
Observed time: 23,38
